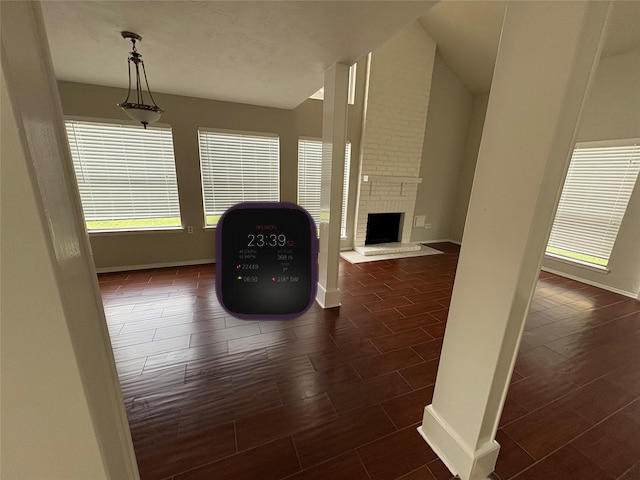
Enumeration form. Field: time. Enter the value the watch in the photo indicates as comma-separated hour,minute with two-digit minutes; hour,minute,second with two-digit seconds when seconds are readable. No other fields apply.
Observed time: 23,39
